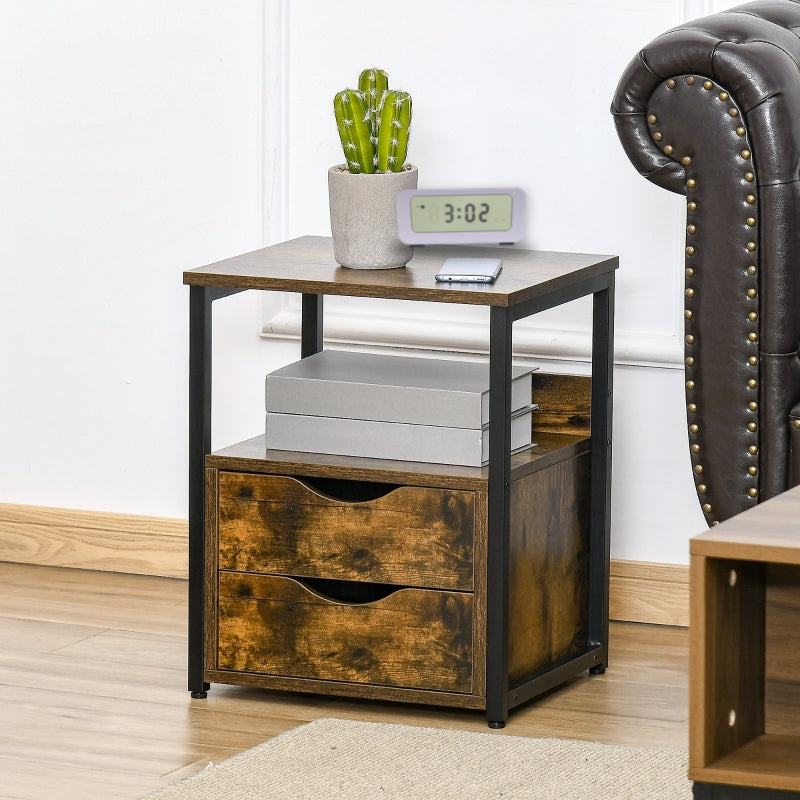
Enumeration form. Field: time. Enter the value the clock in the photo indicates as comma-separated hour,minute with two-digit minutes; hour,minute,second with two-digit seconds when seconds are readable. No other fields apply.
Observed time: 3,02
